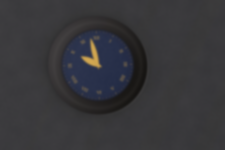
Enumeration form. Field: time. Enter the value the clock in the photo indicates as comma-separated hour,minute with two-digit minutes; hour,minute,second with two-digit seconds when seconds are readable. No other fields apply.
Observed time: 9,58
